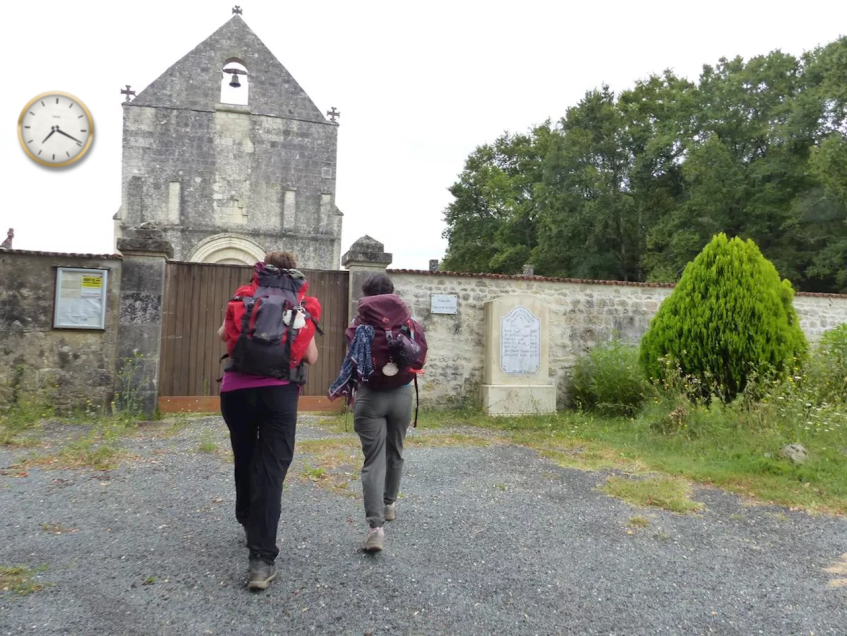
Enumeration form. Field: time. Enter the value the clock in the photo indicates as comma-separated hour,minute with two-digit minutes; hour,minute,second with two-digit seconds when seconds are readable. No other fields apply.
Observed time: 7,19
